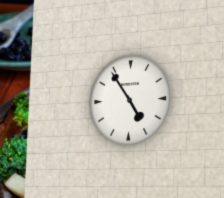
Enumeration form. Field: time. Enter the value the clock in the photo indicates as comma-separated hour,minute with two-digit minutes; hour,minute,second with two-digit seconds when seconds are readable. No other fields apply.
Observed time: 4,54
